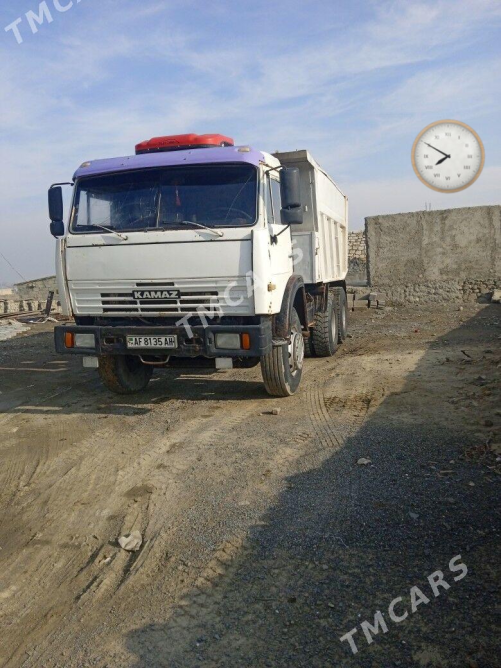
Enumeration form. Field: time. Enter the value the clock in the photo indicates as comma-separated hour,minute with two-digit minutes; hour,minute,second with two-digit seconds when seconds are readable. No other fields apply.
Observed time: 7,50
